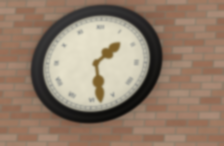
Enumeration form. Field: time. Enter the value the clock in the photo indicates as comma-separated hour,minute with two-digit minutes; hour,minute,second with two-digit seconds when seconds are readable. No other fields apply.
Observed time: 1,28
